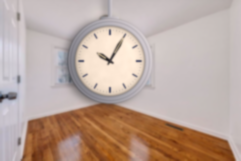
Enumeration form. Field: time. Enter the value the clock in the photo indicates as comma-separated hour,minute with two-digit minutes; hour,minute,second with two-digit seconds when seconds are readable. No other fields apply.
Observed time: 10,05
